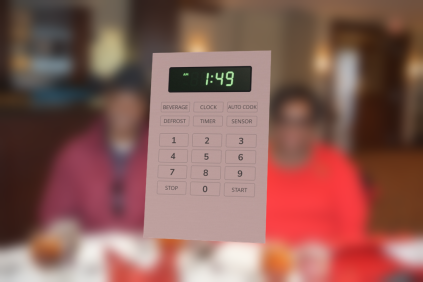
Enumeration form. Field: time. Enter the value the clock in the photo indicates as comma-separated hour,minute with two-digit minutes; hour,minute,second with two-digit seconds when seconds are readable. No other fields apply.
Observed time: 1,49
